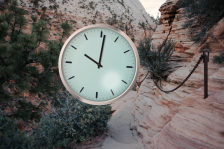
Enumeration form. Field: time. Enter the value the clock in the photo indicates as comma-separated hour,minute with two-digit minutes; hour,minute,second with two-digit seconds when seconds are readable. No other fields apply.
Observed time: 10,01
